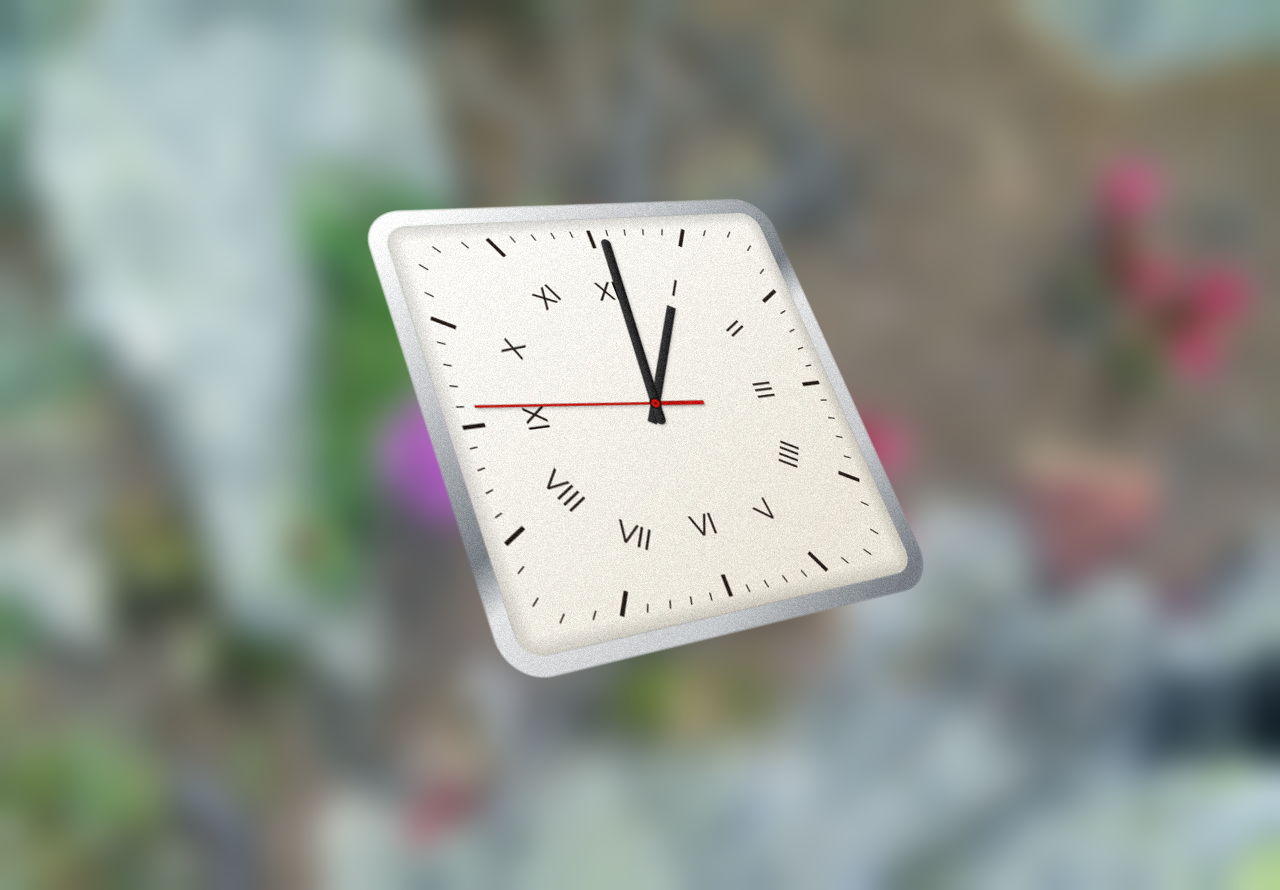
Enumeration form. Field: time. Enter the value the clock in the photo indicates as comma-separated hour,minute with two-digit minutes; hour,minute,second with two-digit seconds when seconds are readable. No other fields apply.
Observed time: 1,00,46
